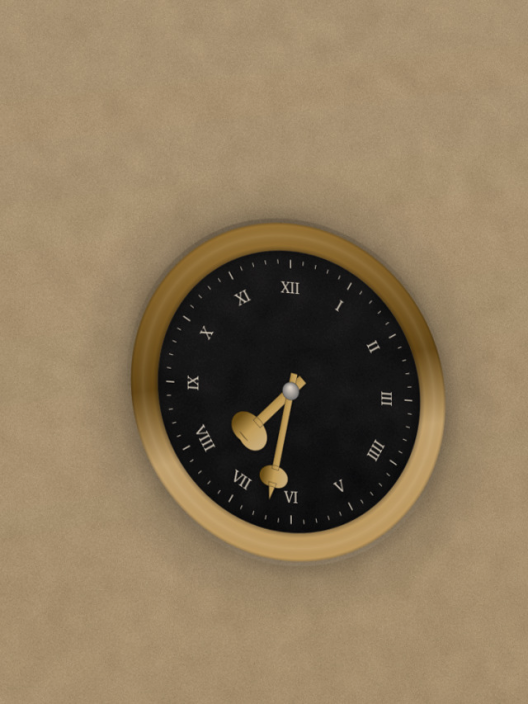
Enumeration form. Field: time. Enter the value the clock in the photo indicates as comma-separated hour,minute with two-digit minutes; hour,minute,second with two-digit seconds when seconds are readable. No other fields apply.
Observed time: 7,32
